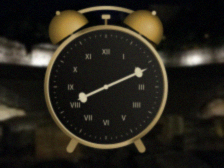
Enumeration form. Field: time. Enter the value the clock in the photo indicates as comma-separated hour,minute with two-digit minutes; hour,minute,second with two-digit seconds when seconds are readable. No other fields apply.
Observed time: 8,11
